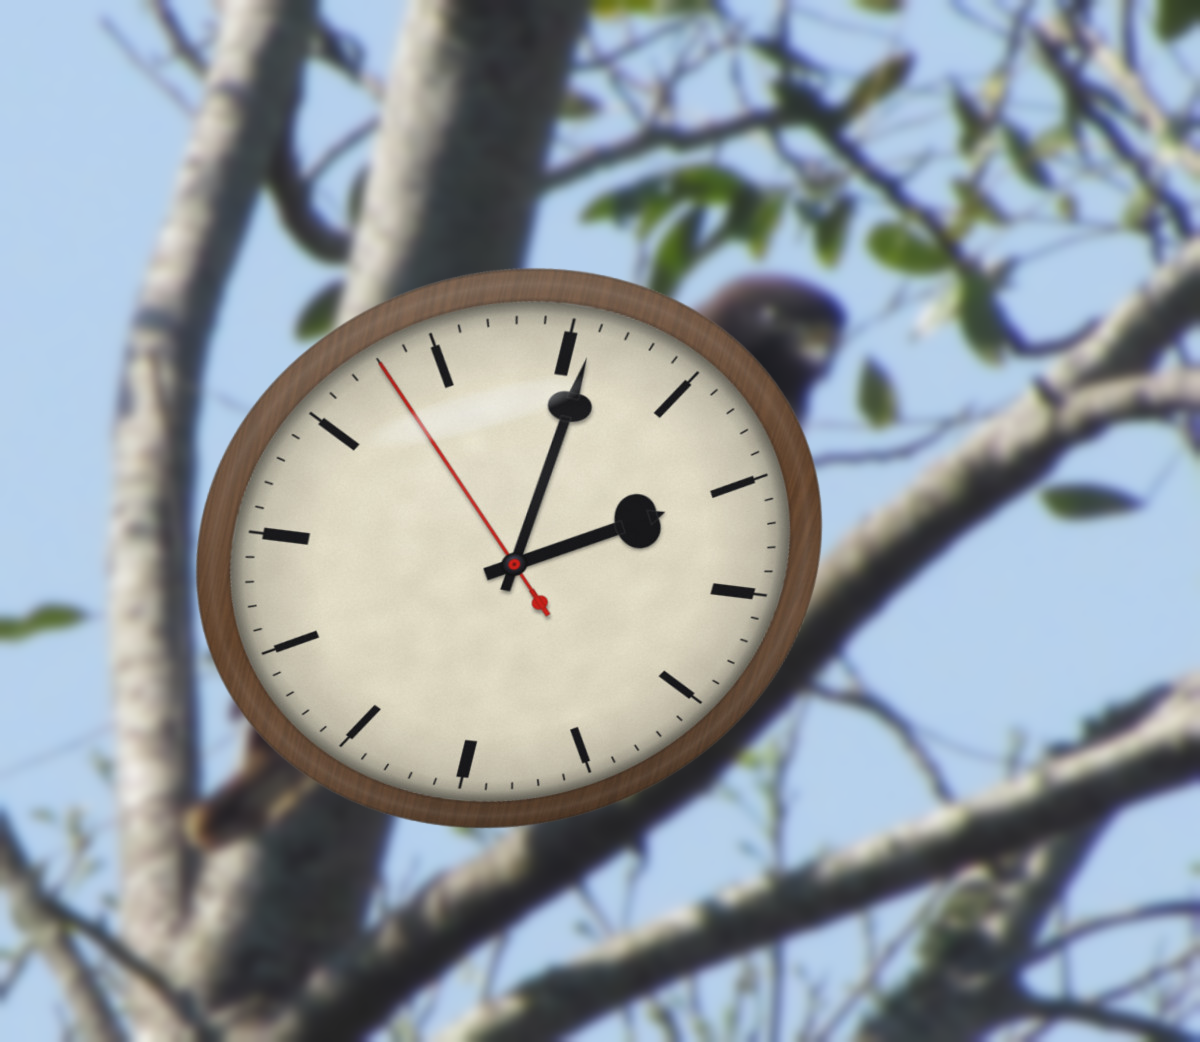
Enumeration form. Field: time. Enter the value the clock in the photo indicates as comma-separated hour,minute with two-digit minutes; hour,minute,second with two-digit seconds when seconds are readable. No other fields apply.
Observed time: 2,00,53
